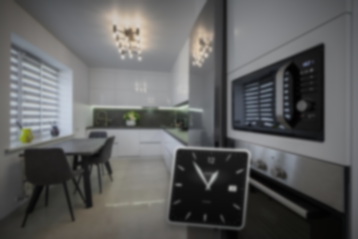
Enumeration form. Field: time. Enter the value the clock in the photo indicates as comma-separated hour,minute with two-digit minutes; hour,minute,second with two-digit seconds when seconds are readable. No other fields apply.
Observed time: 12,54
